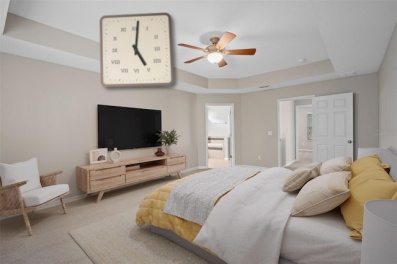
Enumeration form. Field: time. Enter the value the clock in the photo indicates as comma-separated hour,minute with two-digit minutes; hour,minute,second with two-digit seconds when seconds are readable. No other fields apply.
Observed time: 5,01
